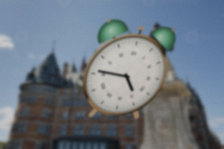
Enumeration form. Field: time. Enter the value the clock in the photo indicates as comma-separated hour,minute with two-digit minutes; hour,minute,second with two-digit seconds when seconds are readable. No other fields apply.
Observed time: 4,46
